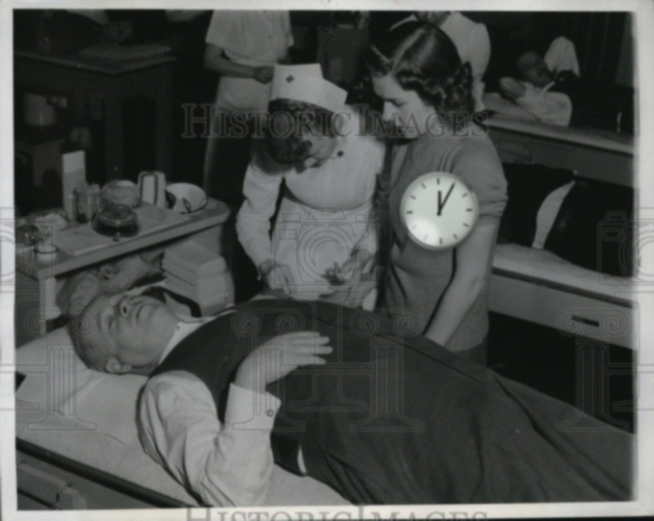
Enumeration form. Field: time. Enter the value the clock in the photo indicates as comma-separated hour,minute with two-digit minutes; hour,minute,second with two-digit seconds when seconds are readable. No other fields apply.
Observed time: 12,05
